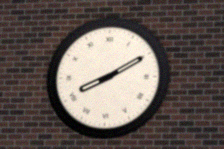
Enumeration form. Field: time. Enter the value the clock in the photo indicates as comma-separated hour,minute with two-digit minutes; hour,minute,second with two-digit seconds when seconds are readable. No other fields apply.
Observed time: 8,10
